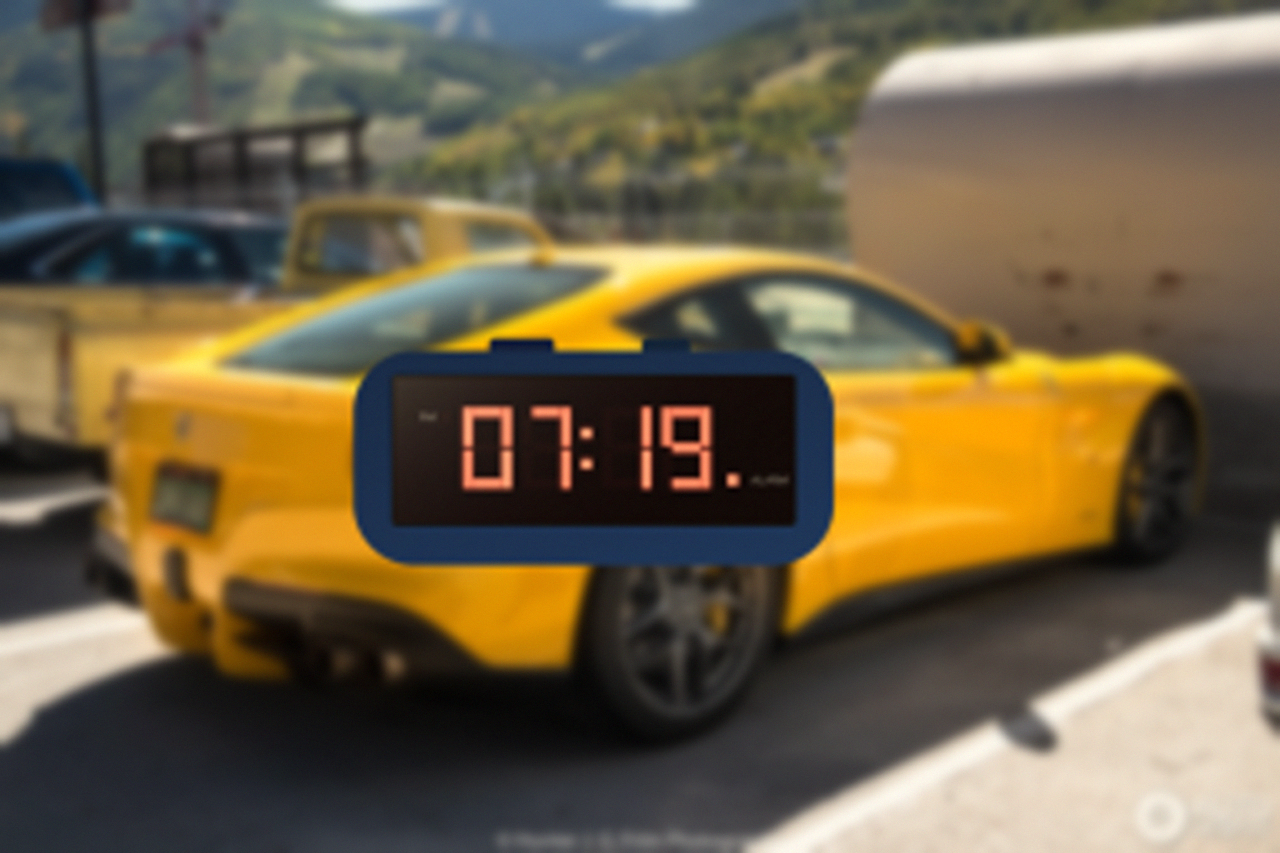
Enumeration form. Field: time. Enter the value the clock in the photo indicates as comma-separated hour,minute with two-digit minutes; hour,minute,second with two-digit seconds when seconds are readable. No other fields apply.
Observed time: 7,19
